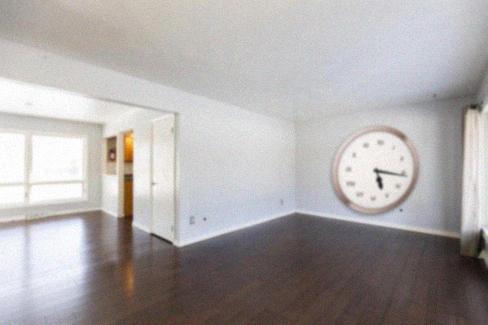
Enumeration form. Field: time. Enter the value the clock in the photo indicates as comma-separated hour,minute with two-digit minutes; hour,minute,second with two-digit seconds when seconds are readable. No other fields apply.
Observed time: 5,16
